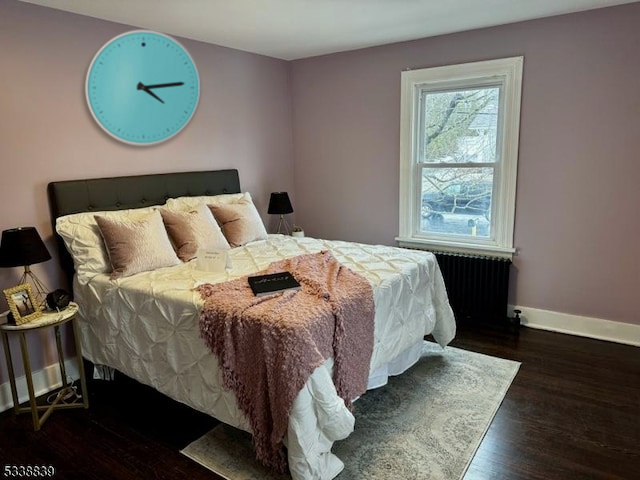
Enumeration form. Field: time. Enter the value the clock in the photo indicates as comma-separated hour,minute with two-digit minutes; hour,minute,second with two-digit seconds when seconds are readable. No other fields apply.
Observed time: 4,14
